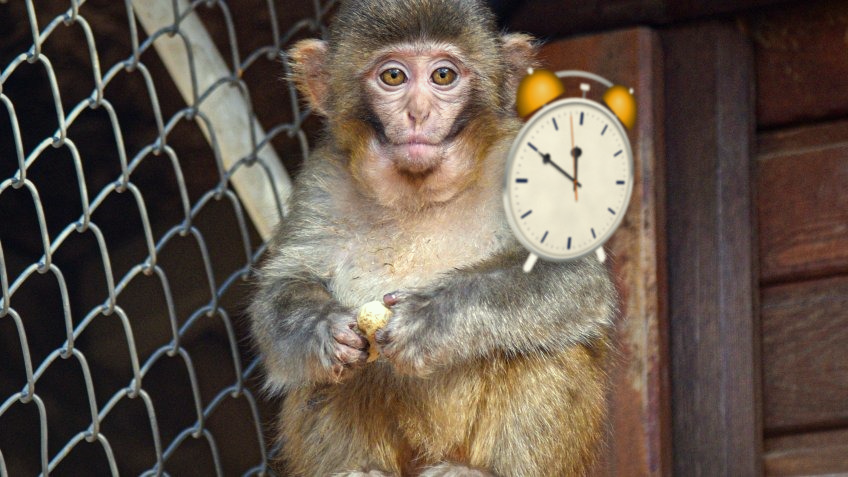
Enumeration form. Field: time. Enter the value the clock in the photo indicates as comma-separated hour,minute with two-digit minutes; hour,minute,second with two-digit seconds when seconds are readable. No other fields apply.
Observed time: 11,49,58
